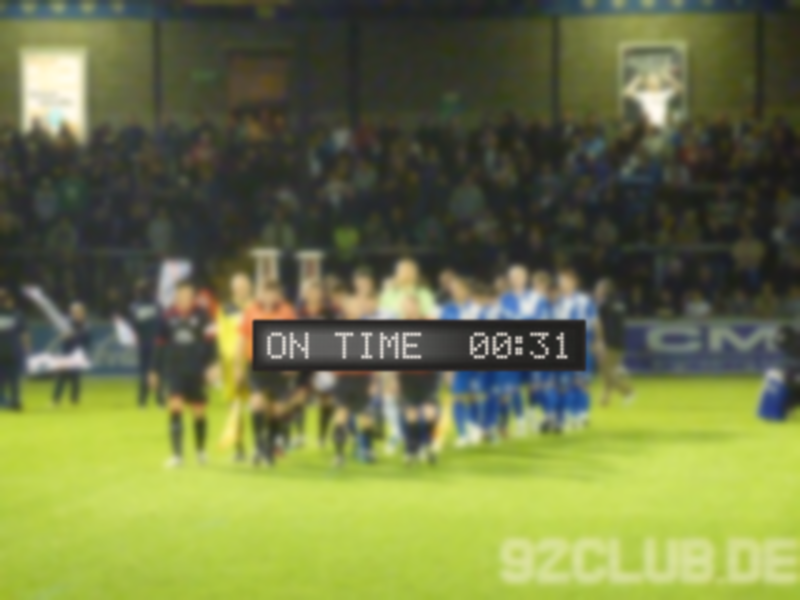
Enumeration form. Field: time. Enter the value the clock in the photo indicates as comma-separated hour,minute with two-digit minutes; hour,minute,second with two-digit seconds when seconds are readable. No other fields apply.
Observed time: 0,31
